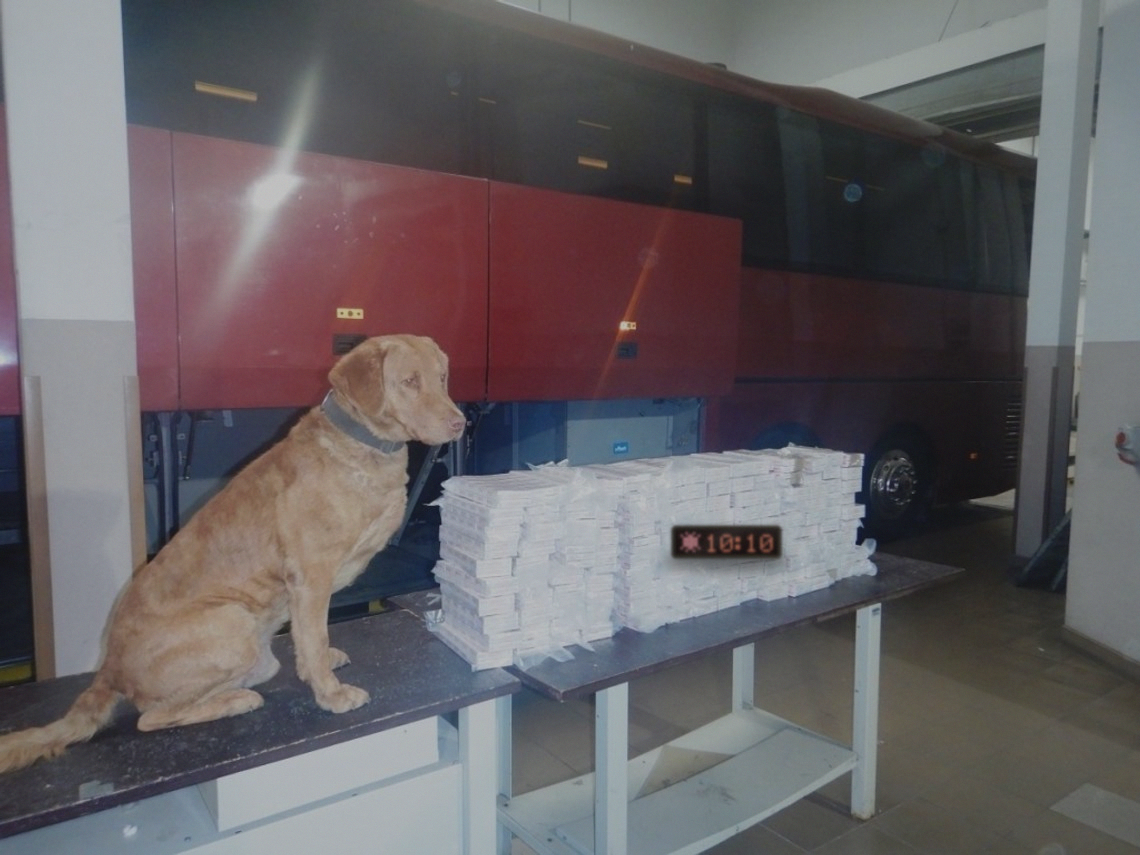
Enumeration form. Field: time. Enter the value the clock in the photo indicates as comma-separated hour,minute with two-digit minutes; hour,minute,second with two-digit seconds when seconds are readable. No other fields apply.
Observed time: 10,10
